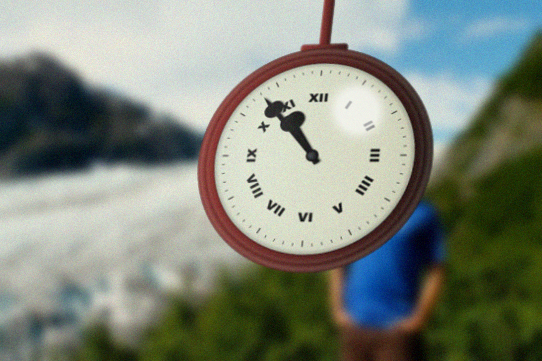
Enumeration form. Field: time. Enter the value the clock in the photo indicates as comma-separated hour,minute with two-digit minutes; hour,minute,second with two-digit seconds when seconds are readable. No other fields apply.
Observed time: 10,53
